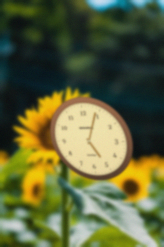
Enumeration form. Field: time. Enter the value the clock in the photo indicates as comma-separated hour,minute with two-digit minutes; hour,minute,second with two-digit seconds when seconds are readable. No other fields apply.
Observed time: 5,04
